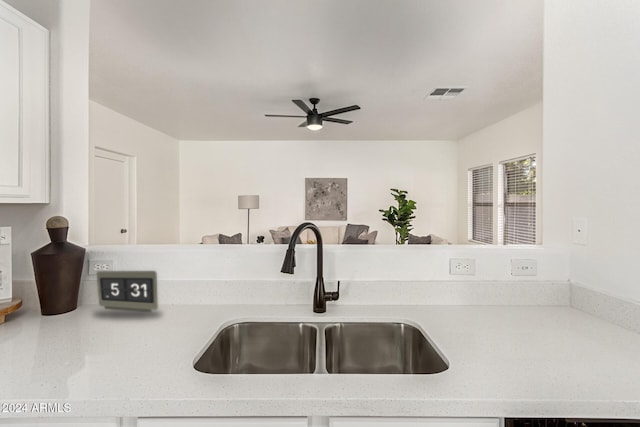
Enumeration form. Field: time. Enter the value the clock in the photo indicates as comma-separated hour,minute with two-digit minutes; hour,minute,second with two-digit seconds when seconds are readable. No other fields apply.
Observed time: 5,31
